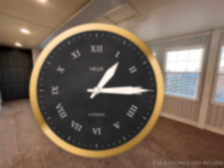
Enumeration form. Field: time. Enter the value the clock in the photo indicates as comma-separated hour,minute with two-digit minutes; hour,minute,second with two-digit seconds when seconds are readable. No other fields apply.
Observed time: 1,15
